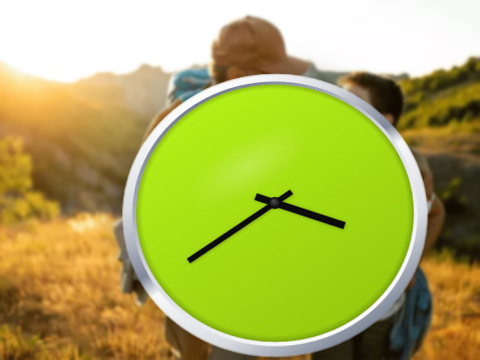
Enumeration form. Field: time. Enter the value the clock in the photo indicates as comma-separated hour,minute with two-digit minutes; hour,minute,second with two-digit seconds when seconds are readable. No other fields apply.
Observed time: 3,39
